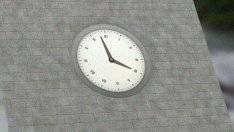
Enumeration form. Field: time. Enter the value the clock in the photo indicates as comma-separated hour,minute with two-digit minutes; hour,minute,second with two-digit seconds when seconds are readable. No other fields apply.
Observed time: 3,58
